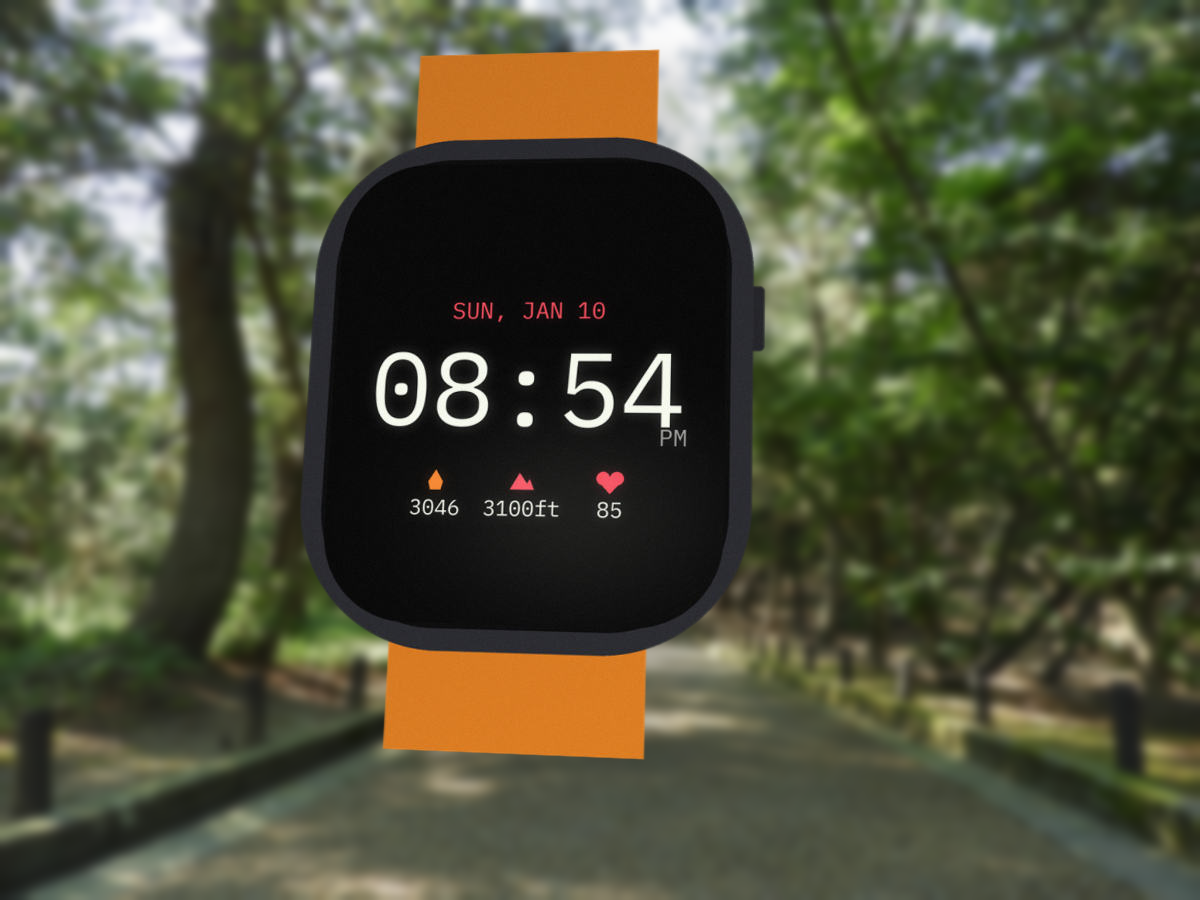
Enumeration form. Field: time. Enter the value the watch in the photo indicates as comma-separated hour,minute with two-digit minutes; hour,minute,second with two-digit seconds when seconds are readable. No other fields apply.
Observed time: 8,54
